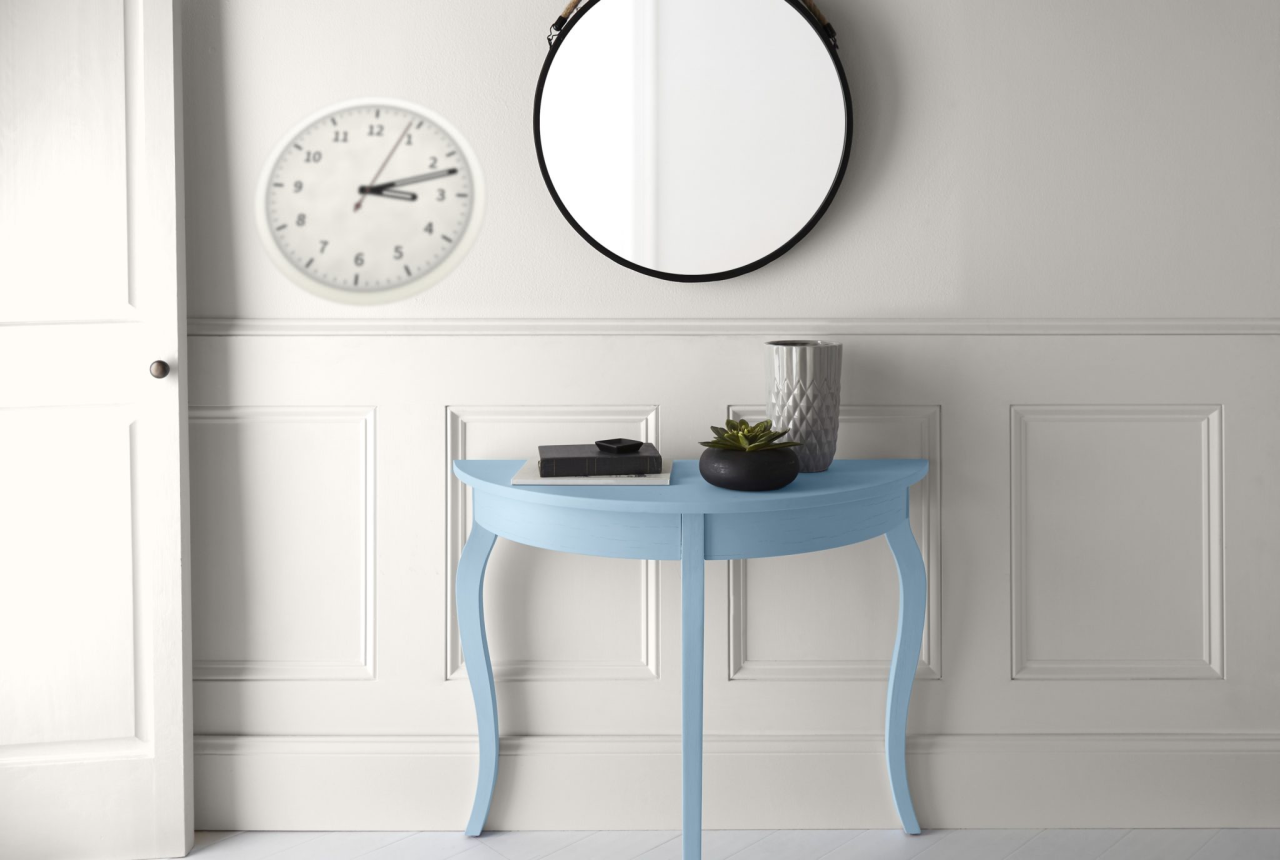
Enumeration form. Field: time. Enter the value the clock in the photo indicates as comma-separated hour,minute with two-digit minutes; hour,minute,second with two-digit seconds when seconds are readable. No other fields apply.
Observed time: 3,12,04
